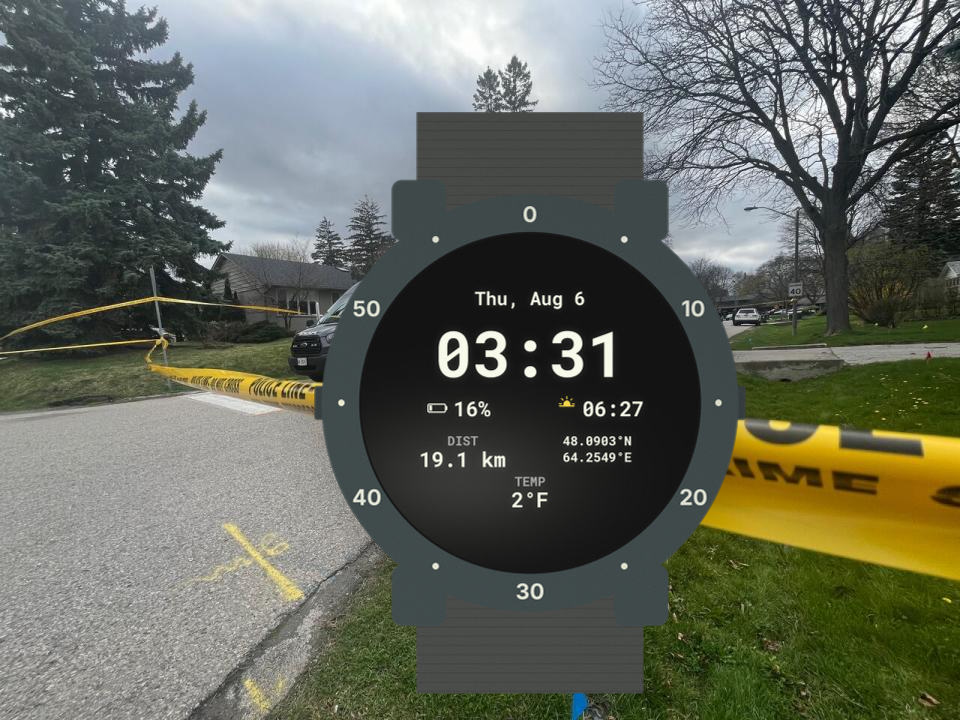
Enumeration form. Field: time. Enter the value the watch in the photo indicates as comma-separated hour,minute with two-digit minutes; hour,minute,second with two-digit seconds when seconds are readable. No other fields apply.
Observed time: 3,31
